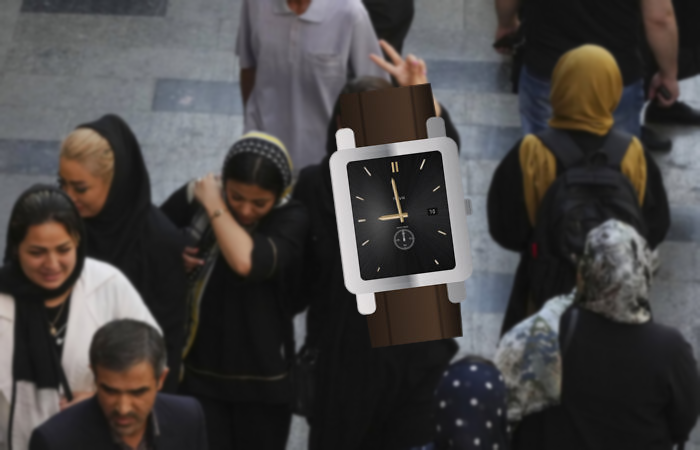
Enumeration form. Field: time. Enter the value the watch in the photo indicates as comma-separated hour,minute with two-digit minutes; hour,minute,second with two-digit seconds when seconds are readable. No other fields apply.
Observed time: 8,59
